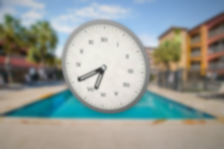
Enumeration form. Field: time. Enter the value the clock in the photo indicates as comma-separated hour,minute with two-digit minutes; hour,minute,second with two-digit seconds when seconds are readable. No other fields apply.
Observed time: 6,40
